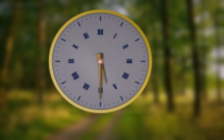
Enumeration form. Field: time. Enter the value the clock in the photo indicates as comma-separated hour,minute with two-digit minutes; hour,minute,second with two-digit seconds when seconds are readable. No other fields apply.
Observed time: 5,30
